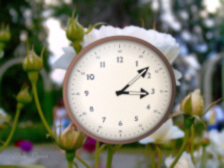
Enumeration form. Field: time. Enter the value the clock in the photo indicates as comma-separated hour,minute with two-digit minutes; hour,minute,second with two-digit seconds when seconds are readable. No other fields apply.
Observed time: 3,08
